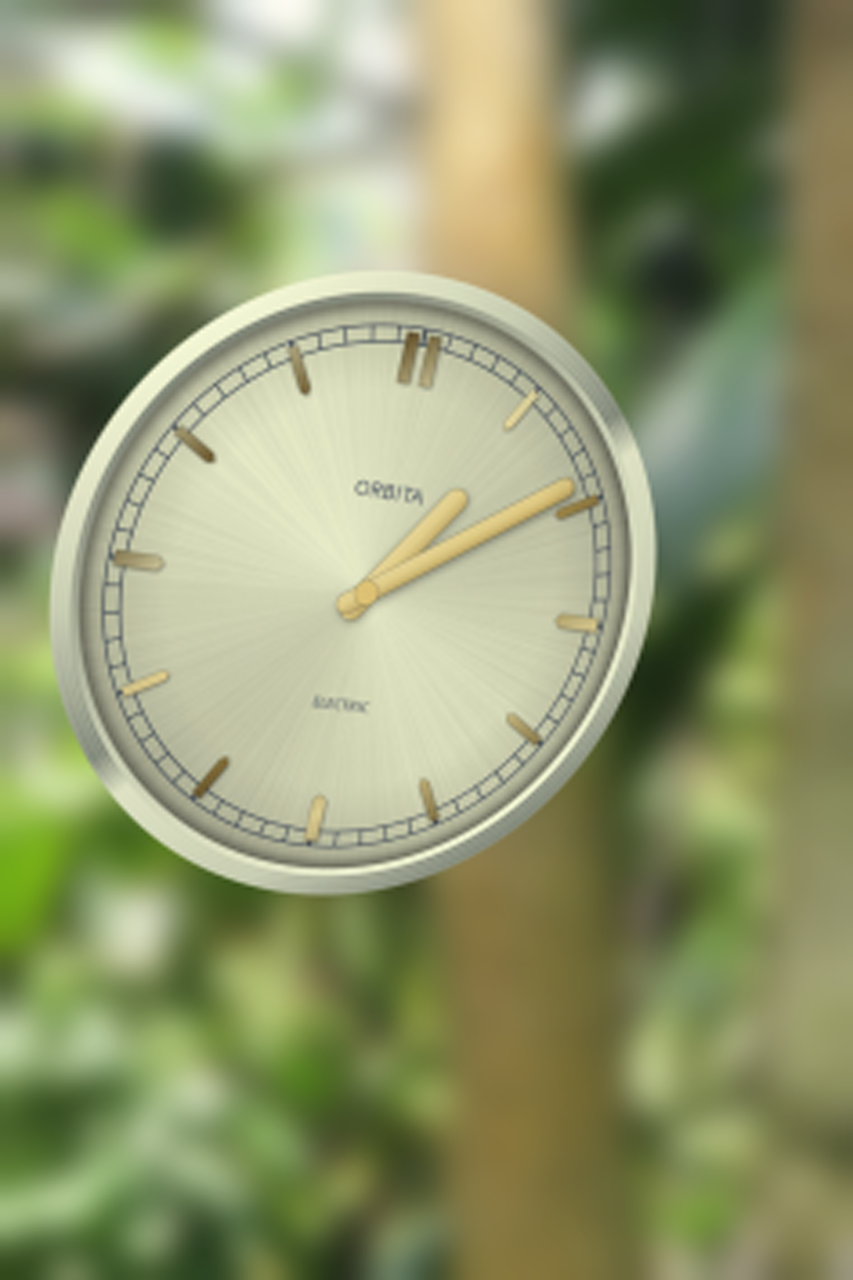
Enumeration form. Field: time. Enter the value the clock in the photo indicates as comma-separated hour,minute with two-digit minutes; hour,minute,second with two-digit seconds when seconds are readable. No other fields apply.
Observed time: 1,09
